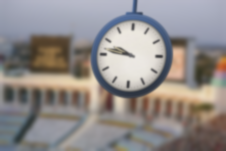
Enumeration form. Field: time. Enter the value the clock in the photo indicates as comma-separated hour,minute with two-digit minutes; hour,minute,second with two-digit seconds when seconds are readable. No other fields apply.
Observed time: 9,47
